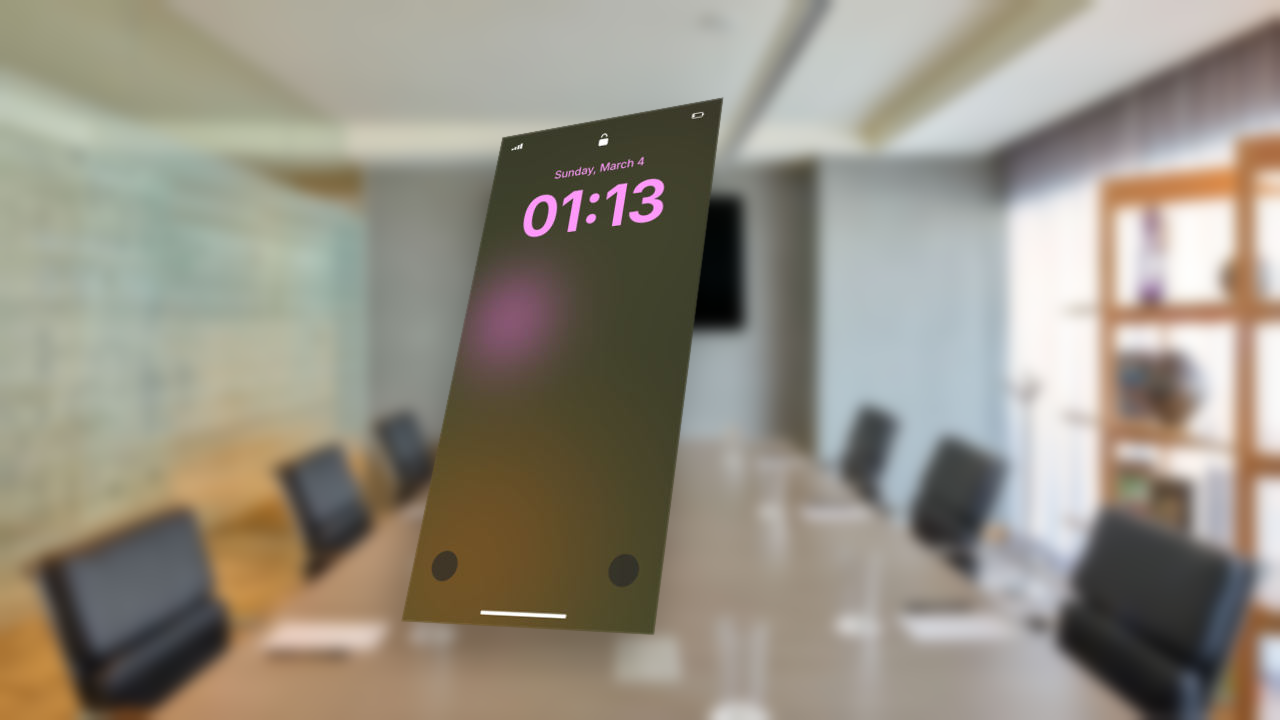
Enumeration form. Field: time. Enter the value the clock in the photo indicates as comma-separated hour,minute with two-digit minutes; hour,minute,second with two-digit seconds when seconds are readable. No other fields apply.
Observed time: 1,13
